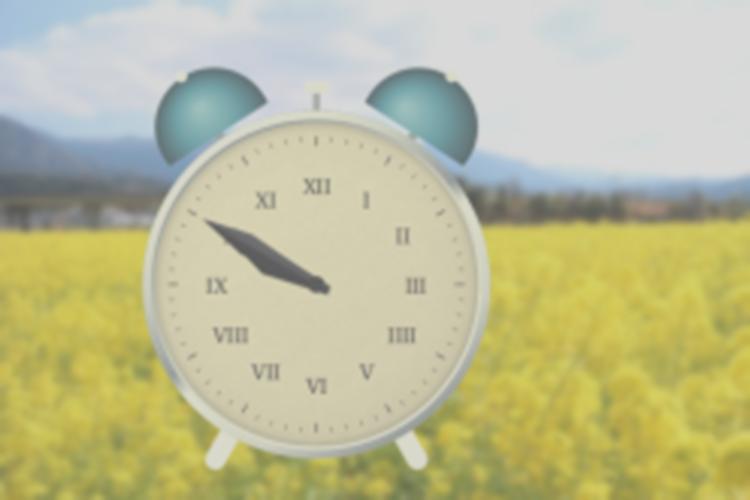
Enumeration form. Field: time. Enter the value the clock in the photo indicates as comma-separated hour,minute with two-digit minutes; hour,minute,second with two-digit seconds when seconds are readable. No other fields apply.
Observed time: 9,50
